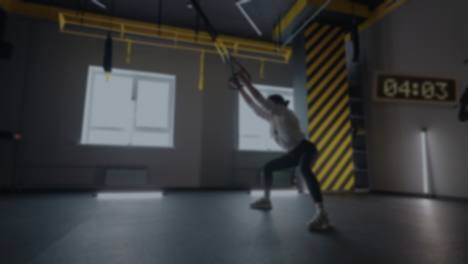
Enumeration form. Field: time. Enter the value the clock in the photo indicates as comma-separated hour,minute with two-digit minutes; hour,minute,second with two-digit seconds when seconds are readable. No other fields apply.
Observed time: 4,03
